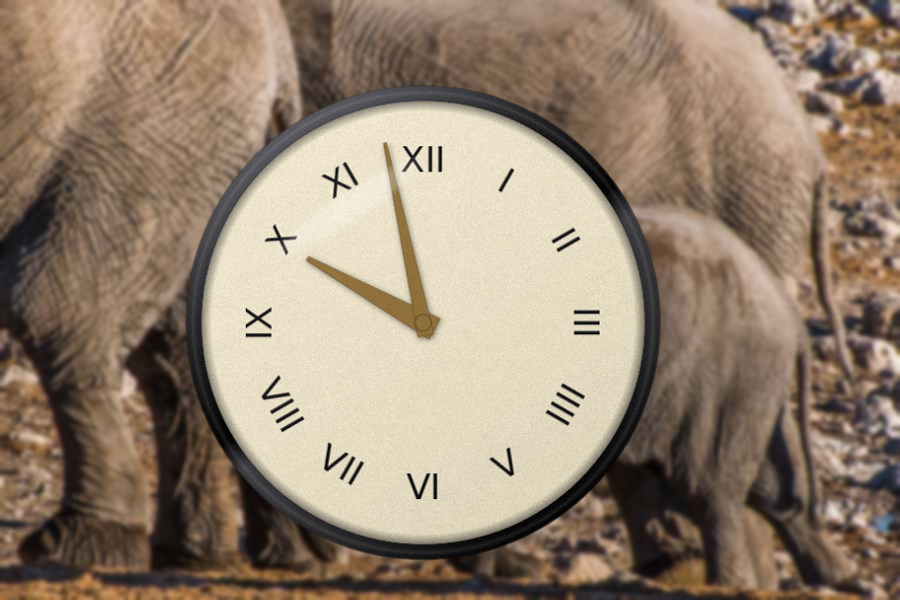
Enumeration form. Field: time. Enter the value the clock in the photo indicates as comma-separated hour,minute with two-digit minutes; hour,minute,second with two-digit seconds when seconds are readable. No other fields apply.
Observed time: 9,58
